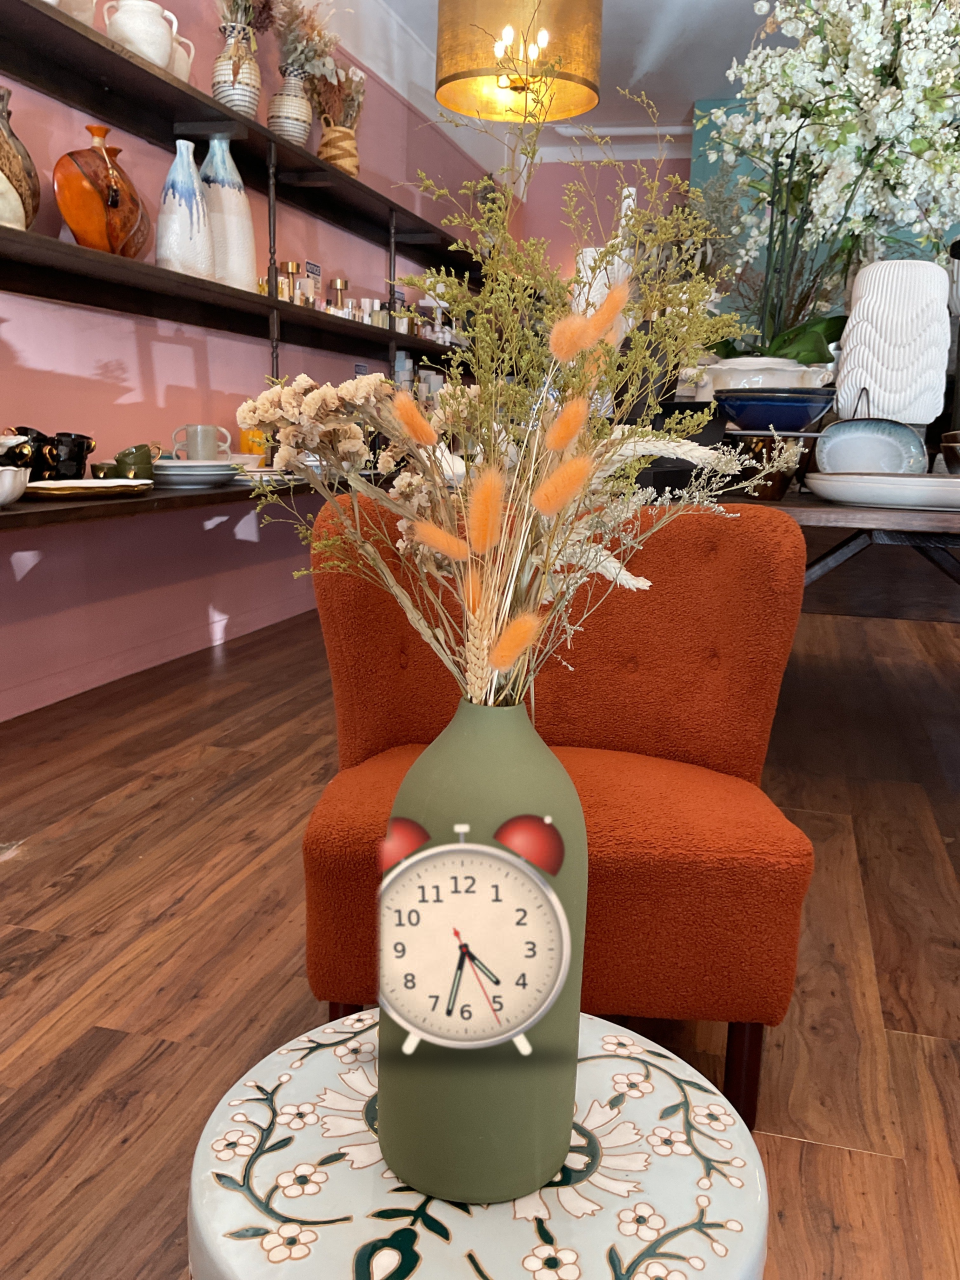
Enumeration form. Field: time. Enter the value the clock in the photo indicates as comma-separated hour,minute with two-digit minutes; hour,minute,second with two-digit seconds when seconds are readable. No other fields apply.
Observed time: 4,32,26
